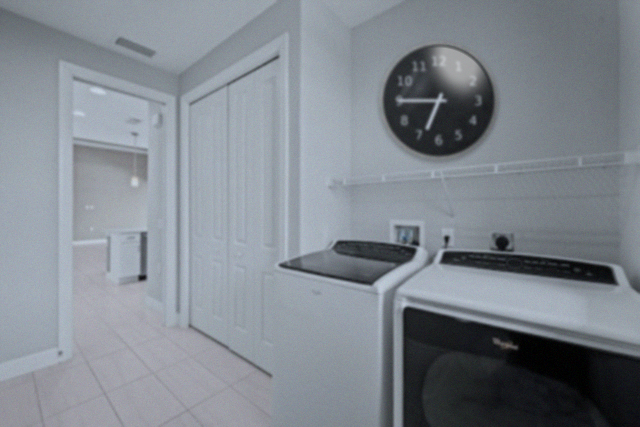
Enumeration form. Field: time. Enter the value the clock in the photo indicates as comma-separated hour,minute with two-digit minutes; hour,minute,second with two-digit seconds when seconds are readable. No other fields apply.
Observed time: 6,45
